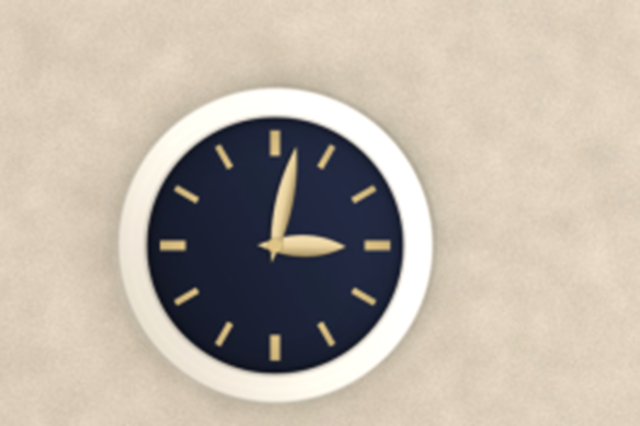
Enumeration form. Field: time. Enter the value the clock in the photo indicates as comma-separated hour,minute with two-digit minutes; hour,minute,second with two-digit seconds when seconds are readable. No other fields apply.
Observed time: 3,02
